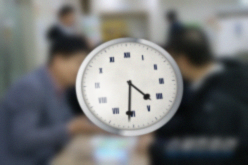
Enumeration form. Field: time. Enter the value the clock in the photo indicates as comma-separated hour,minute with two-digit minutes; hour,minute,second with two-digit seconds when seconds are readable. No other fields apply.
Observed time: 4,31
